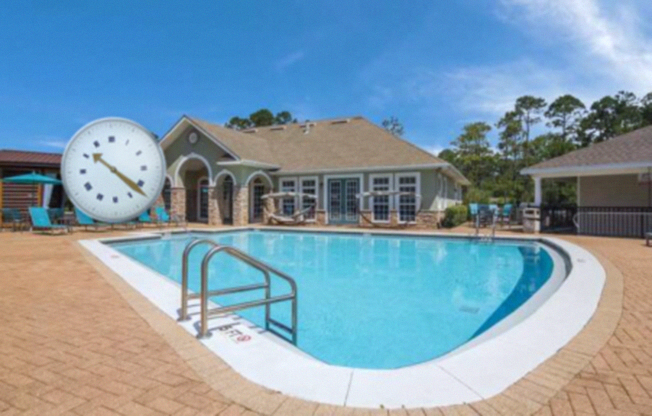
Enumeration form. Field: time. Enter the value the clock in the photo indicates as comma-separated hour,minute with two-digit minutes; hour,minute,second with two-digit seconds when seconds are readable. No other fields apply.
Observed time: 10,22
